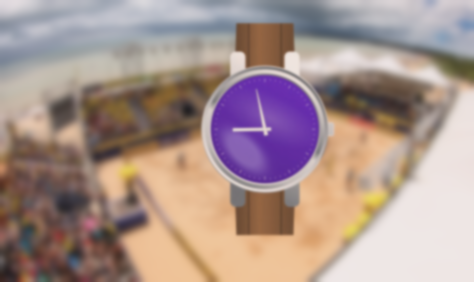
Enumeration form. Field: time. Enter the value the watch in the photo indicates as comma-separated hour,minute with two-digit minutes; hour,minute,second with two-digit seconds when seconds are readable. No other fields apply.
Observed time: 8,58
